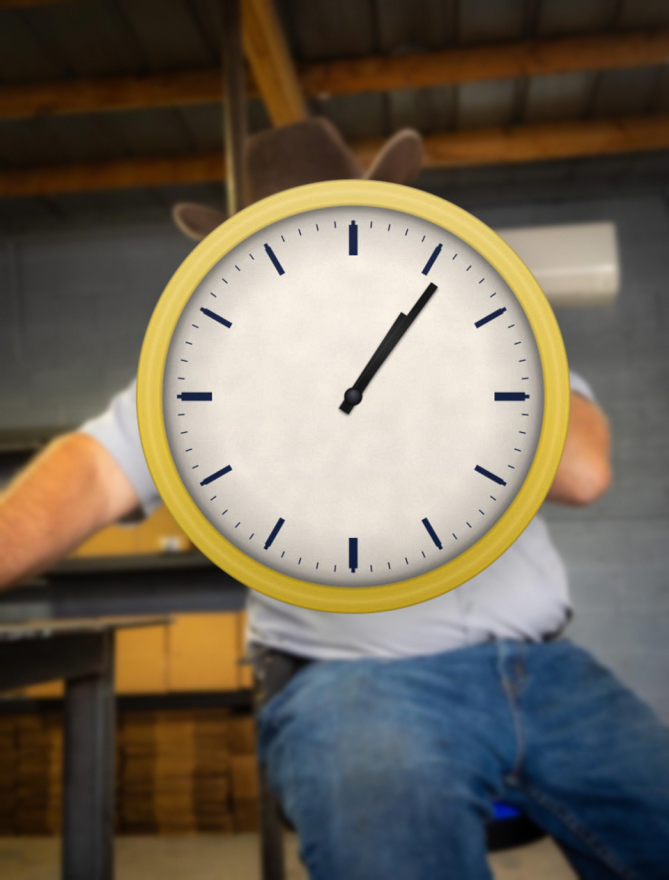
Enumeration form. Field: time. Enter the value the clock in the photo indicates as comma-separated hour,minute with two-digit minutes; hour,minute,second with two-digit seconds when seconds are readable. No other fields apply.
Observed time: 1,06
